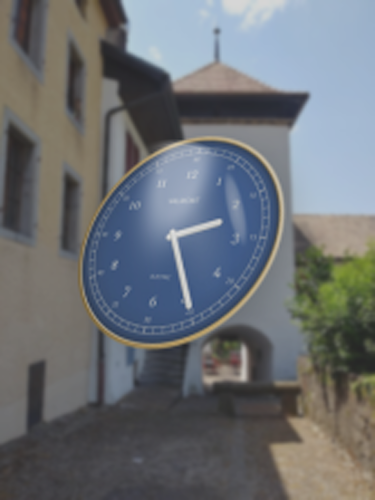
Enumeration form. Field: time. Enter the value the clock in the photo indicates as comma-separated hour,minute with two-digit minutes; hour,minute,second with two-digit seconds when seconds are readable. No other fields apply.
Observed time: 2,25
